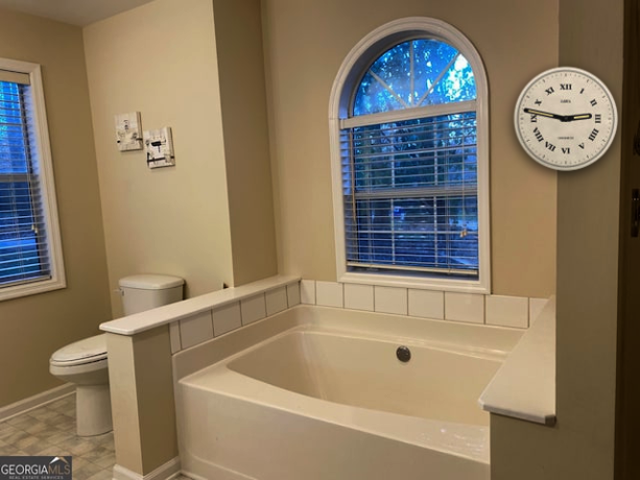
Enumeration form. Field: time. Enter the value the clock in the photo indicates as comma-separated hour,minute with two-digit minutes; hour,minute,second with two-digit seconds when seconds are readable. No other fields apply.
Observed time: 2,47
